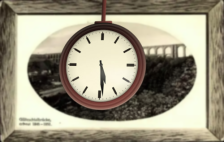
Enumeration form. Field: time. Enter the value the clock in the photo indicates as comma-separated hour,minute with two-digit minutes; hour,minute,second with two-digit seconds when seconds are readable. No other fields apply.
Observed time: 5,29
